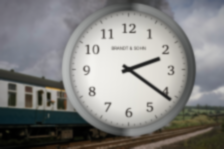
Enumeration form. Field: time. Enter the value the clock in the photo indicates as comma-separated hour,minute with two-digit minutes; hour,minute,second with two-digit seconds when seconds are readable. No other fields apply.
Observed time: 2,21
